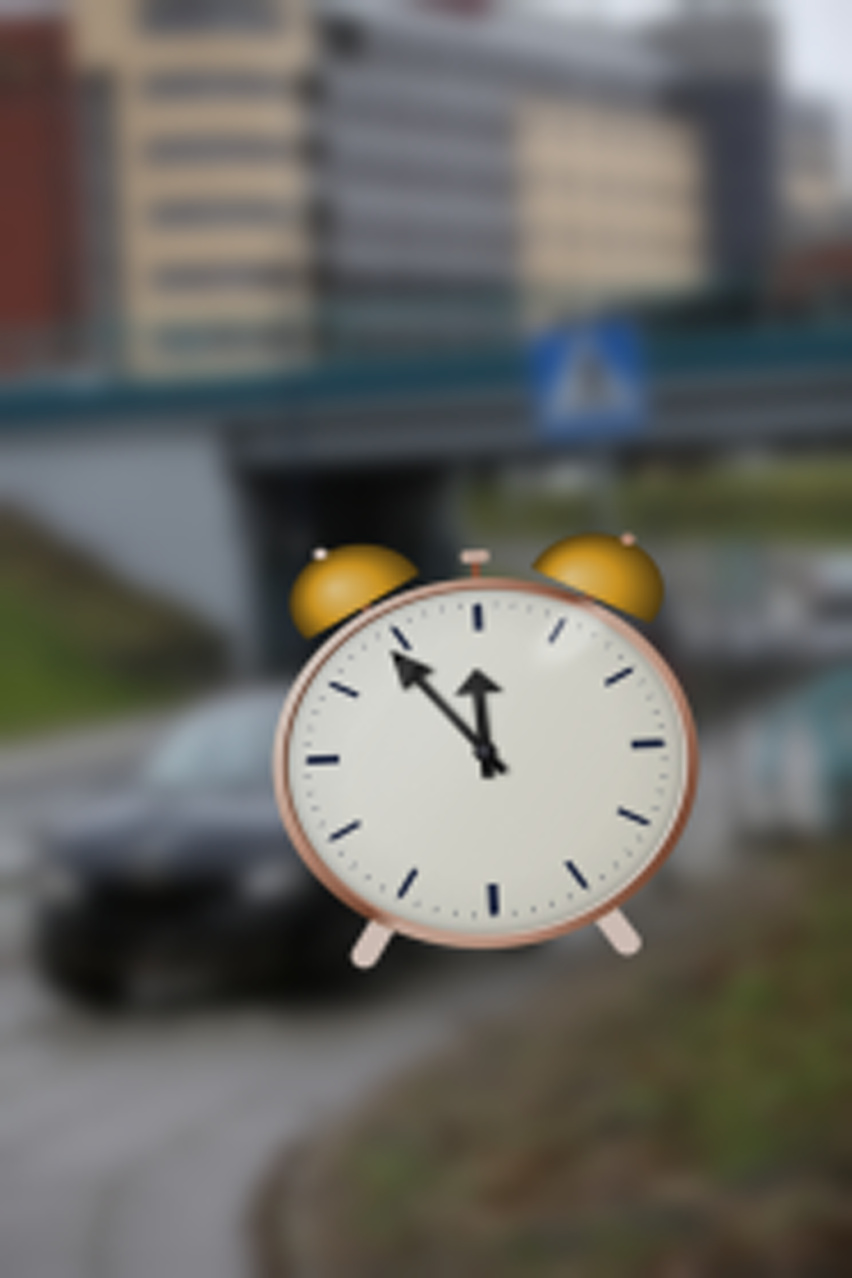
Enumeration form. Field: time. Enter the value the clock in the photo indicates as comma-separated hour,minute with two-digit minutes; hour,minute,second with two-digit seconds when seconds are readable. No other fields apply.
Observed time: 11,54
